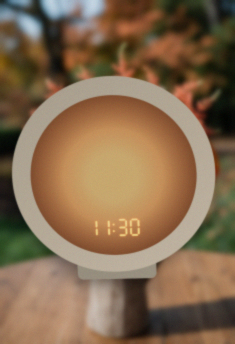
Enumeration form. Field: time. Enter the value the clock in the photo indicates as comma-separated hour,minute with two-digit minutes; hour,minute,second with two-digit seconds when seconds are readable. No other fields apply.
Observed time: 11,30
